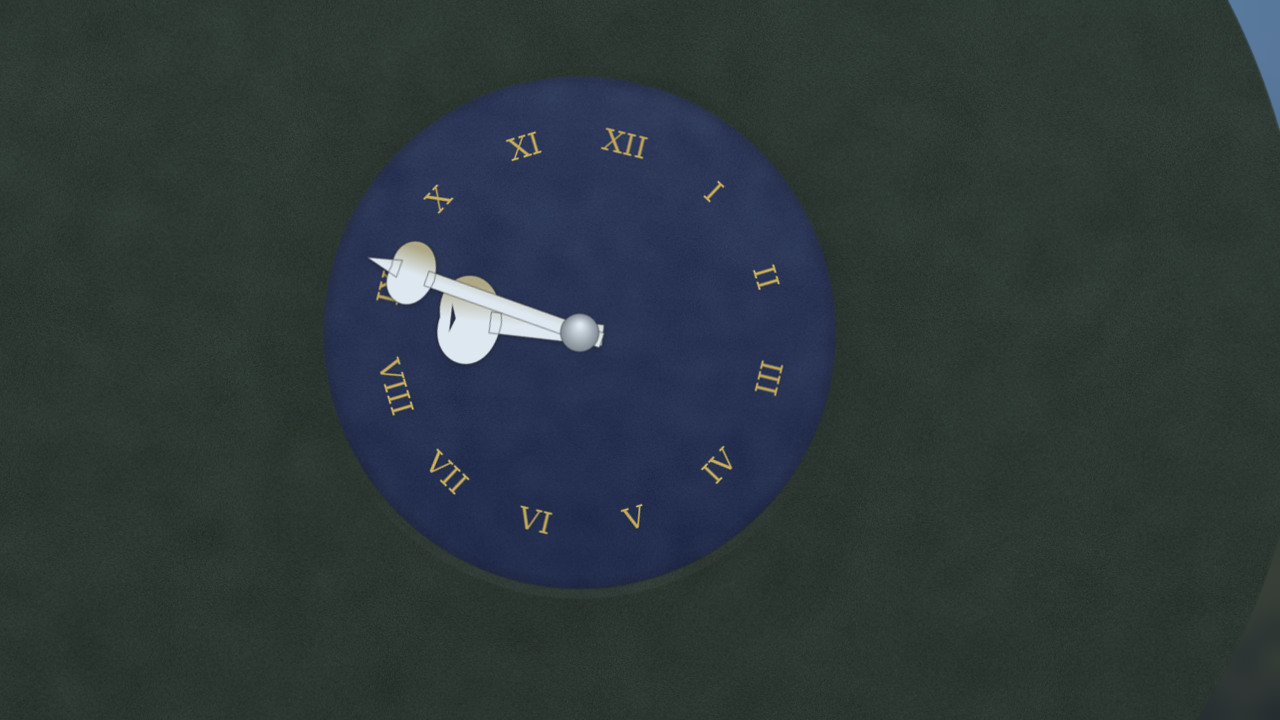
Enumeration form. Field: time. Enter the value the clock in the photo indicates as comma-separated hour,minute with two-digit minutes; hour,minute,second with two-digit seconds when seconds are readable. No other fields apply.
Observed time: 8,46
